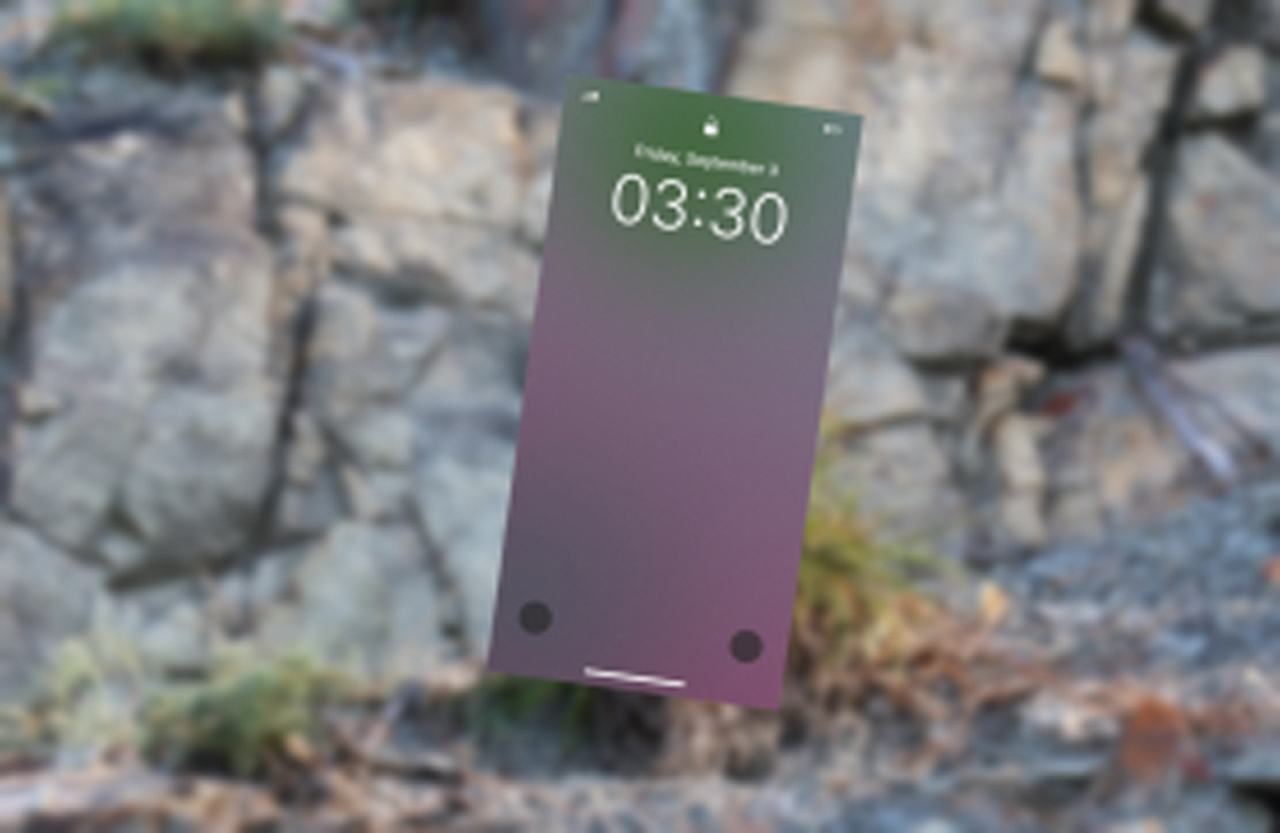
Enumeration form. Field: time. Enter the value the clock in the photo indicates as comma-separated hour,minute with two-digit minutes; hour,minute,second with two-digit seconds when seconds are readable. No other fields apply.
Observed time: 3,30
